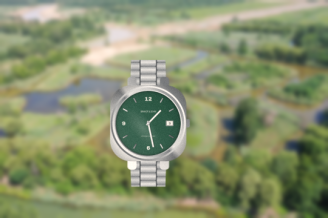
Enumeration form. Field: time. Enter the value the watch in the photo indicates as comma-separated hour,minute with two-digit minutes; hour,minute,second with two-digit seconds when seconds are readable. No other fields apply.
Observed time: 1,28
